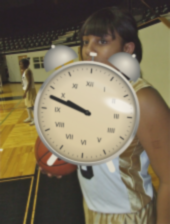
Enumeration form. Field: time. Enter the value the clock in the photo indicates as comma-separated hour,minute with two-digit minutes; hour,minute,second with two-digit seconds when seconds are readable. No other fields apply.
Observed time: 9,48
